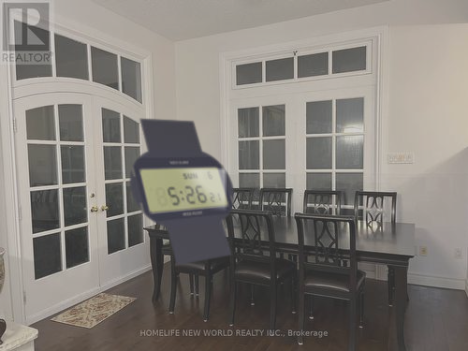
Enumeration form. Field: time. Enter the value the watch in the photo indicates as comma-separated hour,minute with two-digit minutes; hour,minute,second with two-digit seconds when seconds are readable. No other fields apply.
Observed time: 5,26
